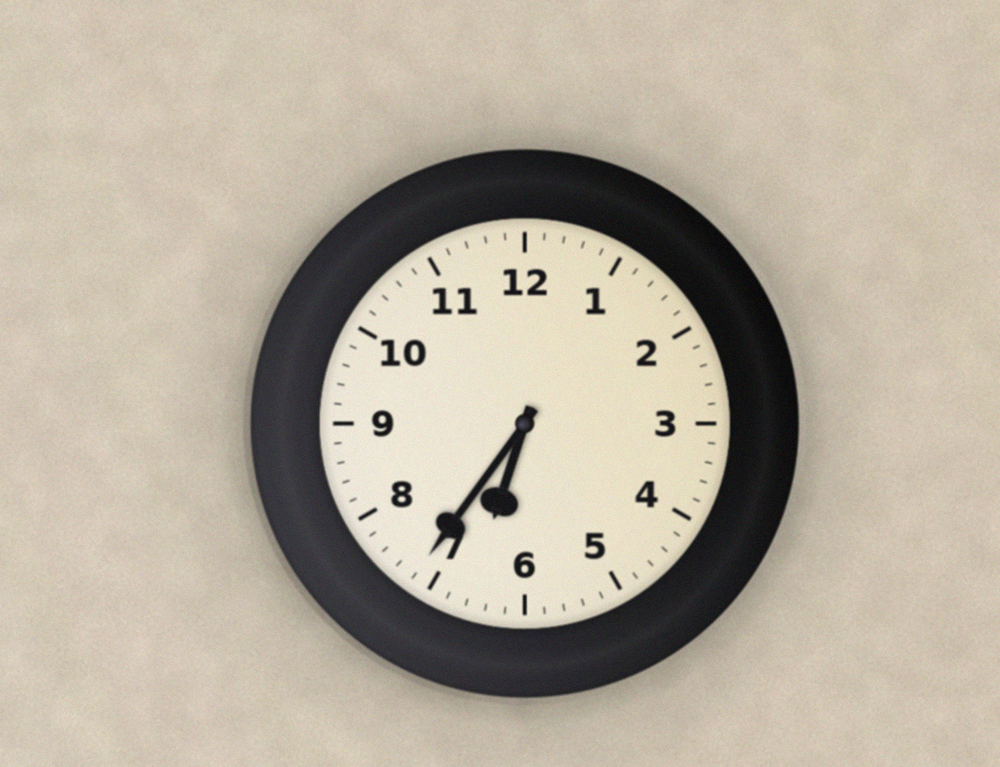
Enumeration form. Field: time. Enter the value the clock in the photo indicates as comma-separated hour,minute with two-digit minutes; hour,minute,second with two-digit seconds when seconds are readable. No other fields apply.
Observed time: 6,36
